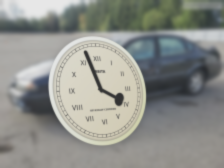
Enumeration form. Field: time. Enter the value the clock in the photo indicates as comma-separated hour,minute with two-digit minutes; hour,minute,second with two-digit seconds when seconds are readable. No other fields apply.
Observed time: 3,57
